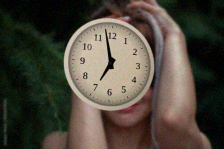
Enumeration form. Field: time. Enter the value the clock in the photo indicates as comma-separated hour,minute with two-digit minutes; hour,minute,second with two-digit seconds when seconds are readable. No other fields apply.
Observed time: 6,58
